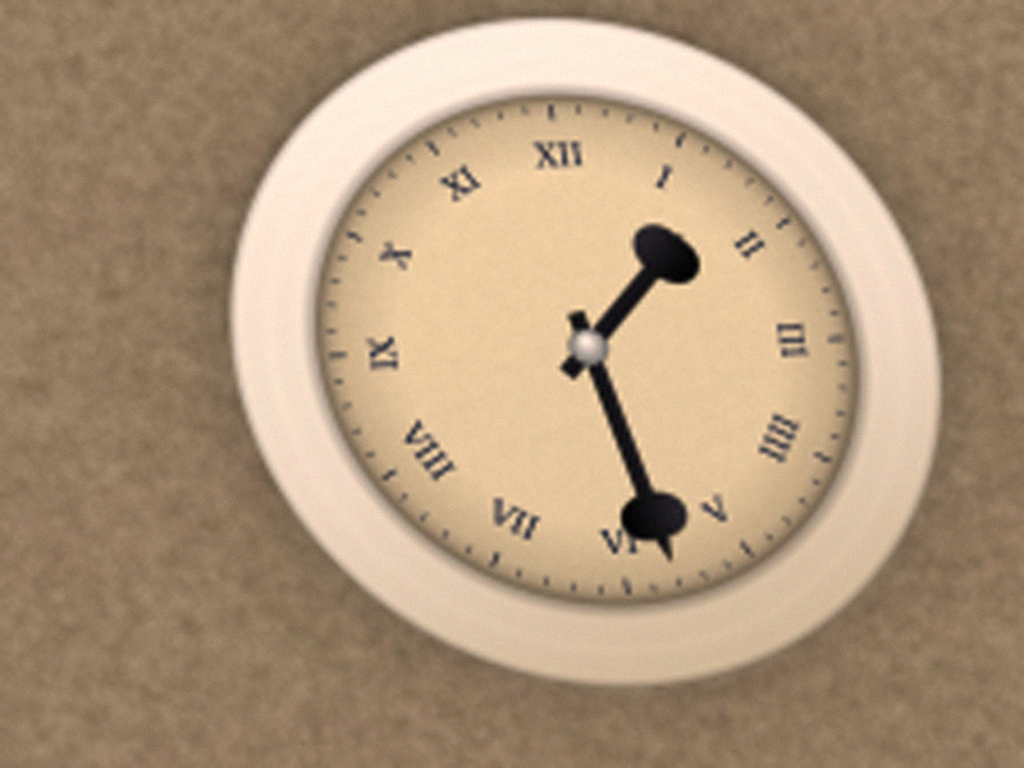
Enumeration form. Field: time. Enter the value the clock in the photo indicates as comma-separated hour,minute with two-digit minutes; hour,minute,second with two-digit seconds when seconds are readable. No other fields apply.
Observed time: 1,28
